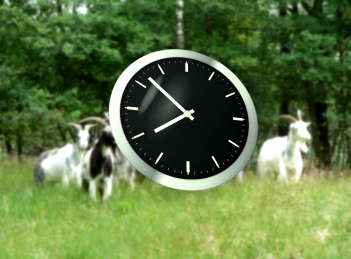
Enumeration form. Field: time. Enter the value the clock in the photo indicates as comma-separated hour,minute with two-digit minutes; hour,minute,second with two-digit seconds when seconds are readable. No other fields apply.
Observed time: 7,52
